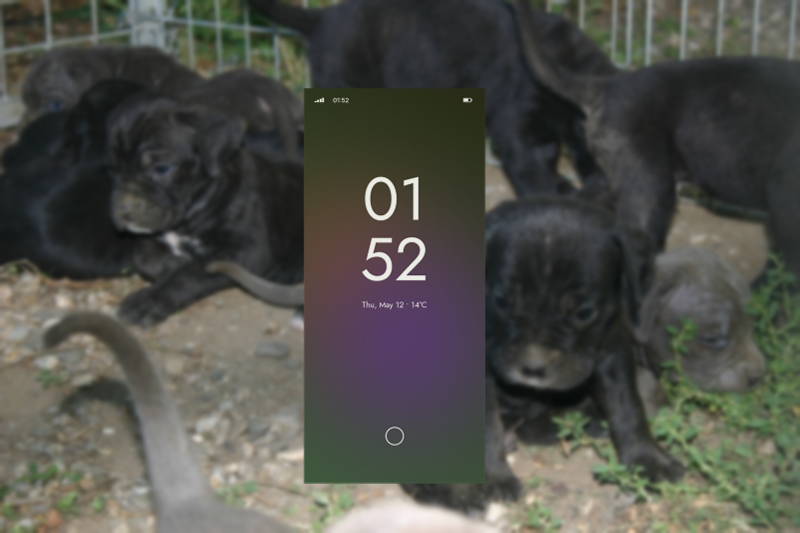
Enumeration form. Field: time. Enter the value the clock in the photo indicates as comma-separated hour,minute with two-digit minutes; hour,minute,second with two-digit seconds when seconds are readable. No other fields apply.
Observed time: 1,52
